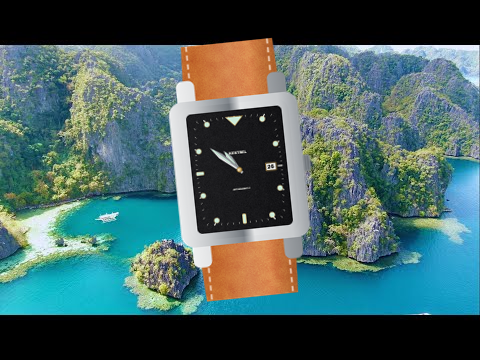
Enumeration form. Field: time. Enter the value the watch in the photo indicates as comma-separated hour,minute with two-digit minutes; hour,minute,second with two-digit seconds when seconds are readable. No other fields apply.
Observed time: 10,52
